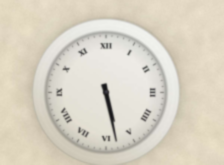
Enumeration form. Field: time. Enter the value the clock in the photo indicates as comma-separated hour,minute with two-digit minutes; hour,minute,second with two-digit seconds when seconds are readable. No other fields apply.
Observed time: 5,28
